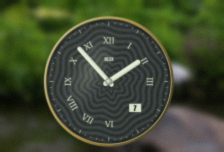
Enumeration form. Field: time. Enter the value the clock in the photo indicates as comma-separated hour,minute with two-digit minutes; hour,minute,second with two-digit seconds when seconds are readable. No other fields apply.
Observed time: 1,53
